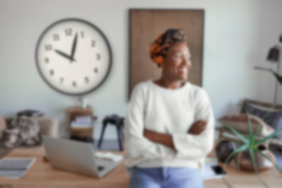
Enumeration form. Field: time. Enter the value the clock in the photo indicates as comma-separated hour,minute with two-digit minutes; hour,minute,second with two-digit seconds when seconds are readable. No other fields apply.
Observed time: 10,03
